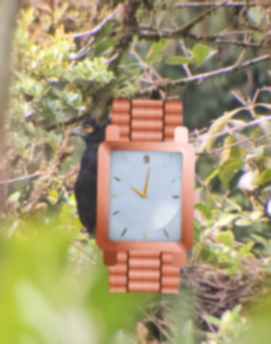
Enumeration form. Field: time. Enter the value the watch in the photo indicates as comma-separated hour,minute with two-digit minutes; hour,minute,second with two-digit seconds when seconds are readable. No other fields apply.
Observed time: 10,01
